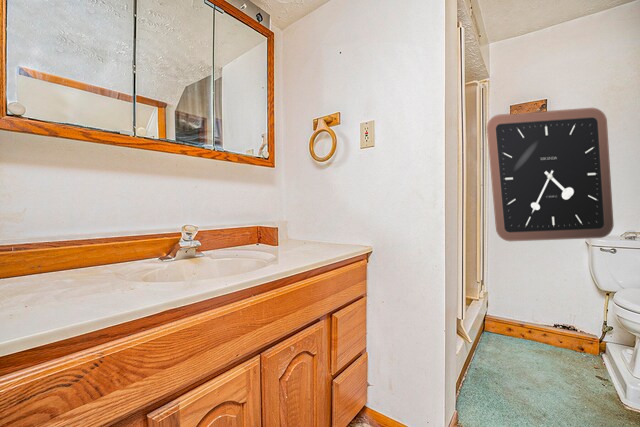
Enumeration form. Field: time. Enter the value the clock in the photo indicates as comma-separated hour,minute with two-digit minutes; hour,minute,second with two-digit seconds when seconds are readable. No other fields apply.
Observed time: 4,35
